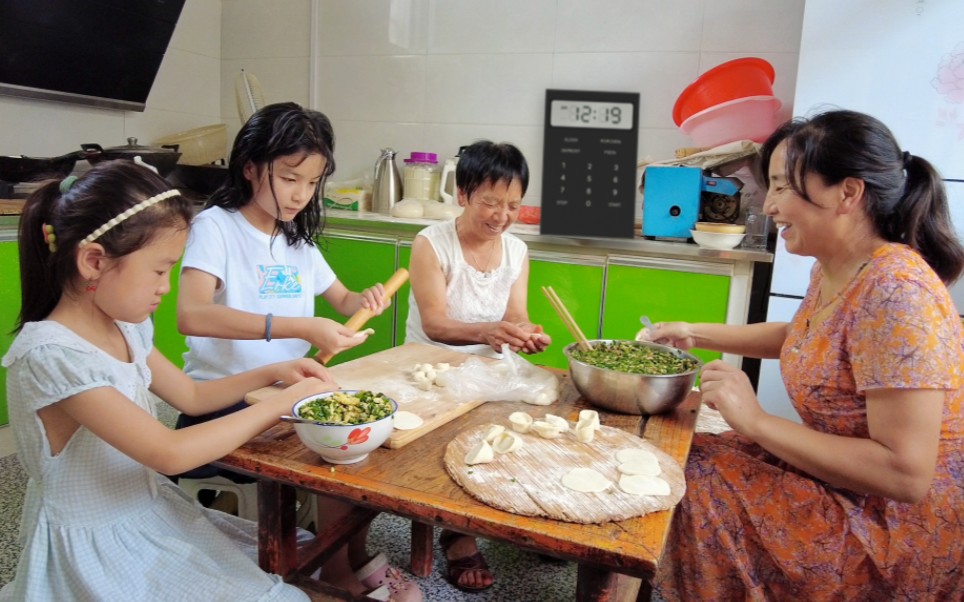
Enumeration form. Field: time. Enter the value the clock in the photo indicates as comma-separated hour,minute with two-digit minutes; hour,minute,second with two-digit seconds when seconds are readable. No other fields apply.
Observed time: 12,19
